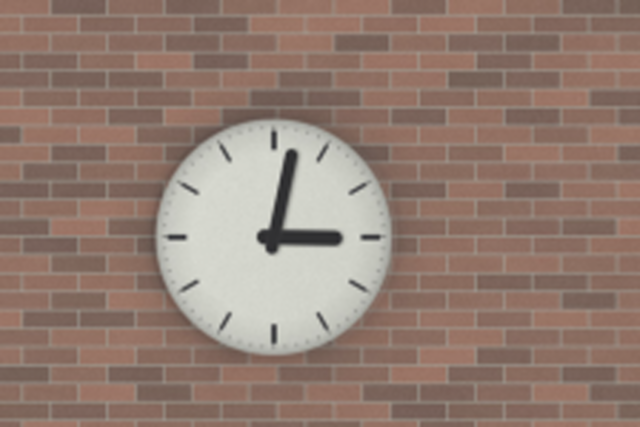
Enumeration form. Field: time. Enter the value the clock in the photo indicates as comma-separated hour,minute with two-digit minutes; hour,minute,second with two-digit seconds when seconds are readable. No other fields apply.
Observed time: 3,02
